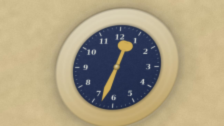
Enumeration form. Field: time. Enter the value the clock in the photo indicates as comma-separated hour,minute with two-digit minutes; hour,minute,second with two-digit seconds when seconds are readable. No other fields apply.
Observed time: 12,33
